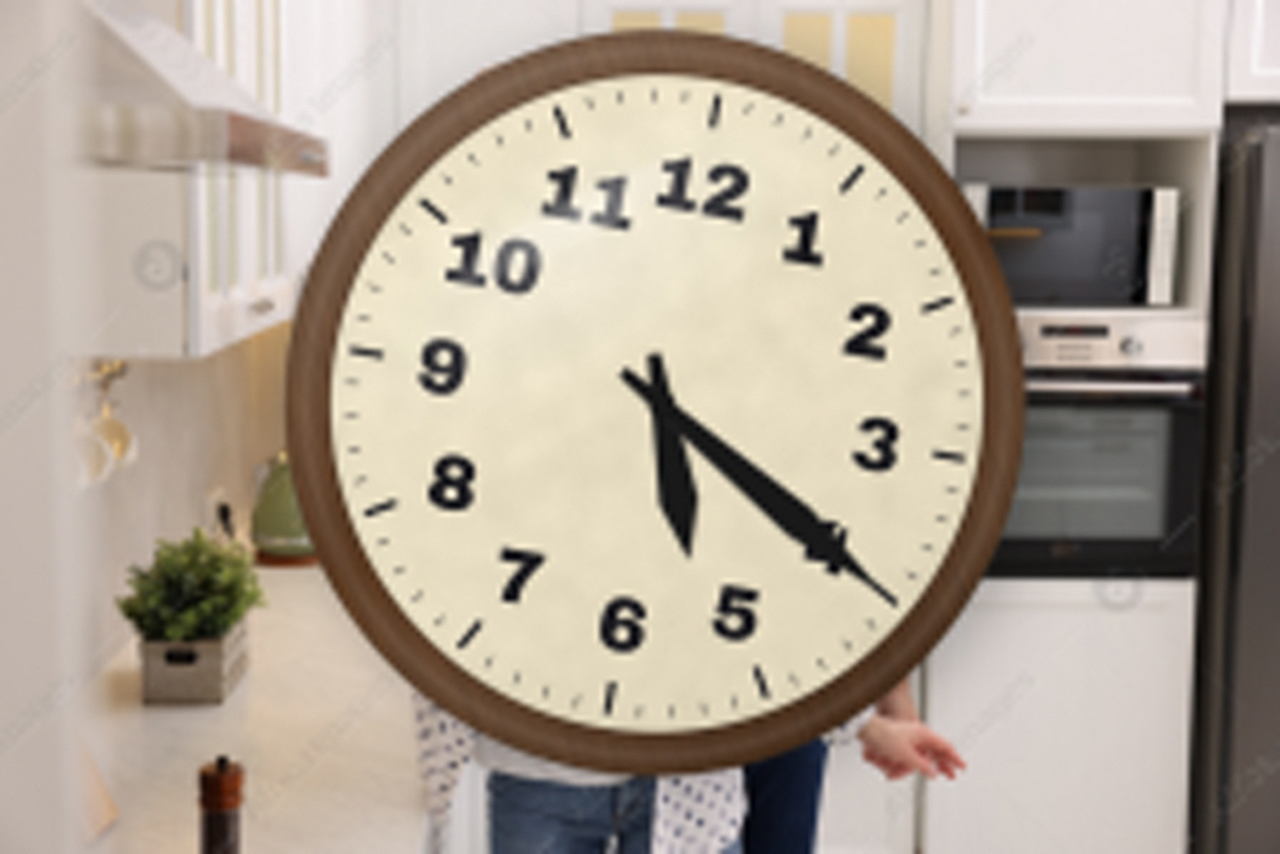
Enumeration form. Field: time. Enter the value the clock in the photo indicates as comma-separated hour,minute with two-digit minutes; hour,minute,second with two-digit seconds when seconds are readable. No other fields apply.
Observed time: 5,20
